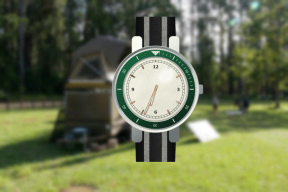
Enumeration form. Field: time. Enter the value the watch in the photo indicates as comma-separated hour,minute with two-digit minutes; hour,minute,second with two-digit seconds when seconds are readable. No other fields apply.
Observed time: 6,34
